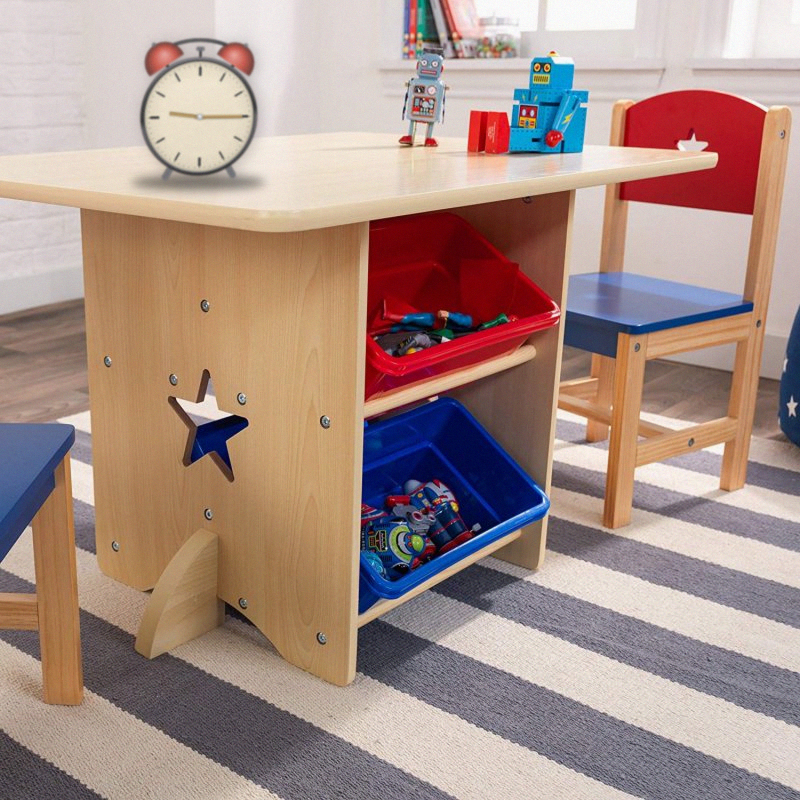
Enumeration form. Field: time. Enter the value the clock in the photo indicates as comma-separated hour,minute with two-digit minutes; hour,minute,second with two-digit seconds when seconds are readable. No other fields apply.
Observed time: 9,15
